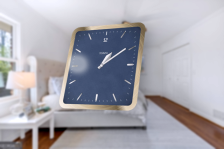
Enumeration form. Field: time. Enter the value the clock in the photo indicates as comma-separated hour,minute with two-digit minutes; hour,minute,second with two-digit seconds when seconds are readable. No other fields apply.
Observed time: 1,09
